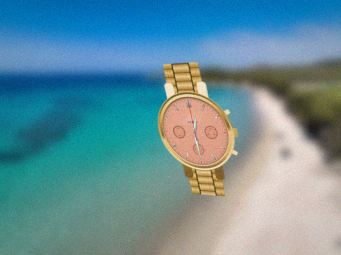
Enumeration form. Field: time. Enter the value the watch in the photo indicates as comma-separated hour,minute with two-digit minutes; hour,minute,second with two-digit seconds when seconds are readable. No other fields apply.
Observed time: 12,30
